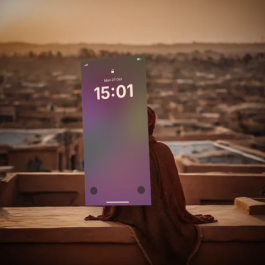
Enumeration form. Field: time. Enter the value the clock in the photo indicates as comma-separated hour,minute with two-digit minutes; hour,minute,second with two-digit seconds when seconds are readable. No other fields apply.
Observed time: 15,01
